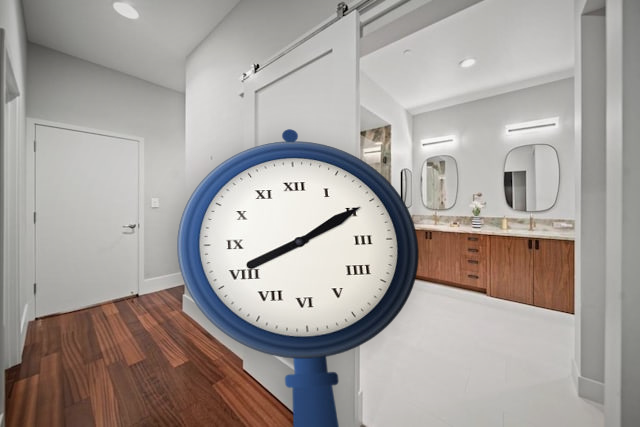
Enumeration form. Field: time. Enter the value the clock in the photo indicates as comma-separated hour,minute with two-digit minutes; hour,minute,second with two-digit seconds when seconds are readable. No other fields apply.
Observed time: 8,10
